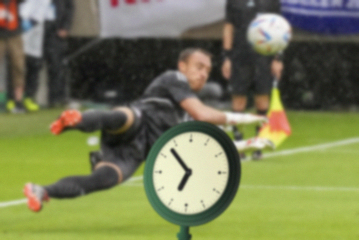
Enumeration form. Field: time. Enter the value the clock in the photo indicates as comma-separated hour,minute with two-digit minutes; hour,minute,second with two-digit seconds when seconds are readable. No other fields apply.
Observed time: 6,53
